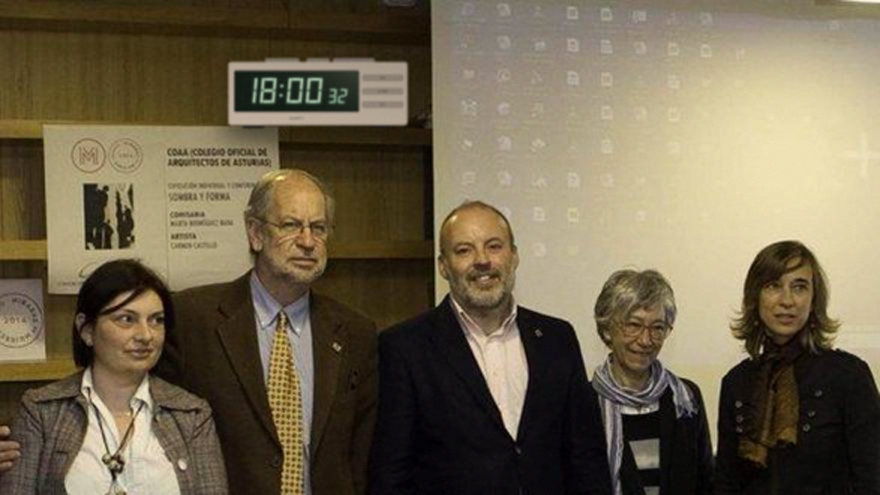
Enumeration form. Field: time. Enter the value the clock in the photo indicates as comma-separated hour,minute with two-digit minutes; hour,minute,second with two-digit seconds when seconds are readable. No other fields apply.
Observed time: 18,00,32
